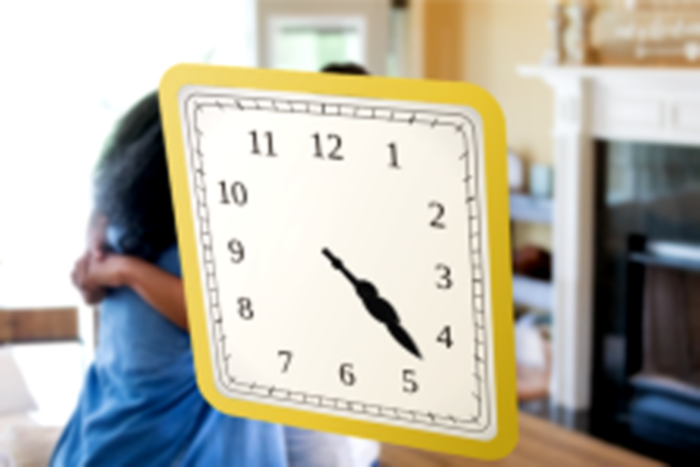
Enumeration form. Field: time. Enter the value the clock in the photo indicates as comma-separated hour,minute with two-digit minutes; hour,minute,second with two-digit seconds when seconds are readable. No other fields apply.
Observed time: 4,23
